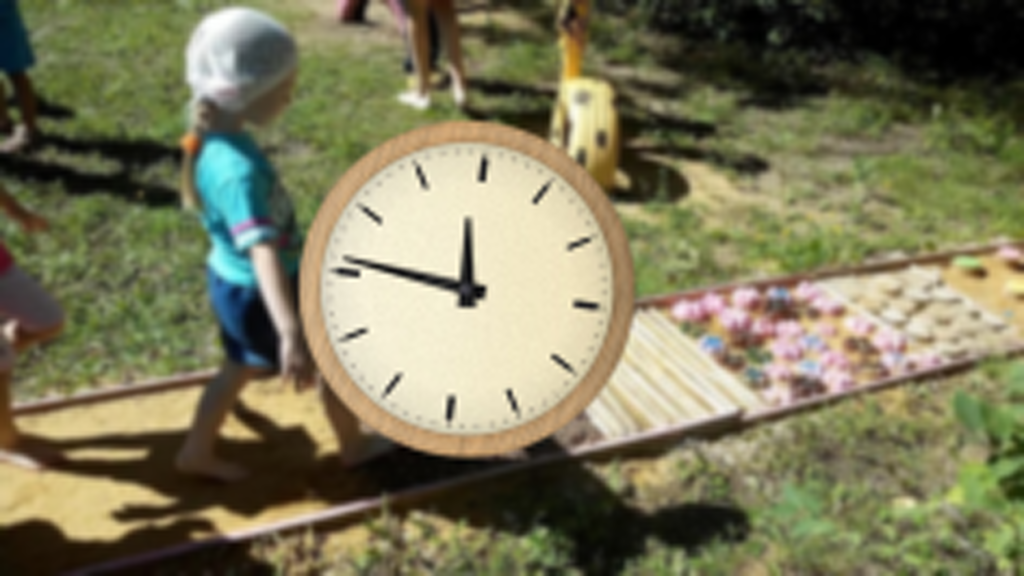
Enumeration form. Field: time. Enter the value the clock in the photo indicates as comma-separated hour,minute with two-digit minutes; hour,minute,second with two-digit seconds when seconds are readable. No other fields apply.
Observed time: 11,46
